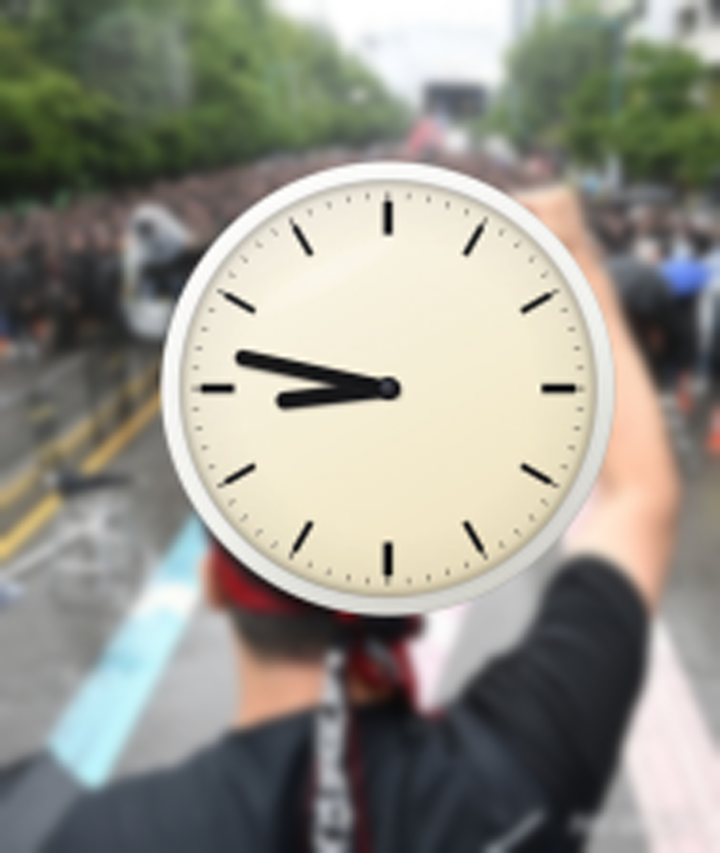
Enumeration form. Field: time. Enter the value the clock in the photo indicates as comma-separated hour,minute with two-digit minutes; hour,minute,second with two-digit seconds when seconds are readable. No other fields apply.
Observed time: 8,47
